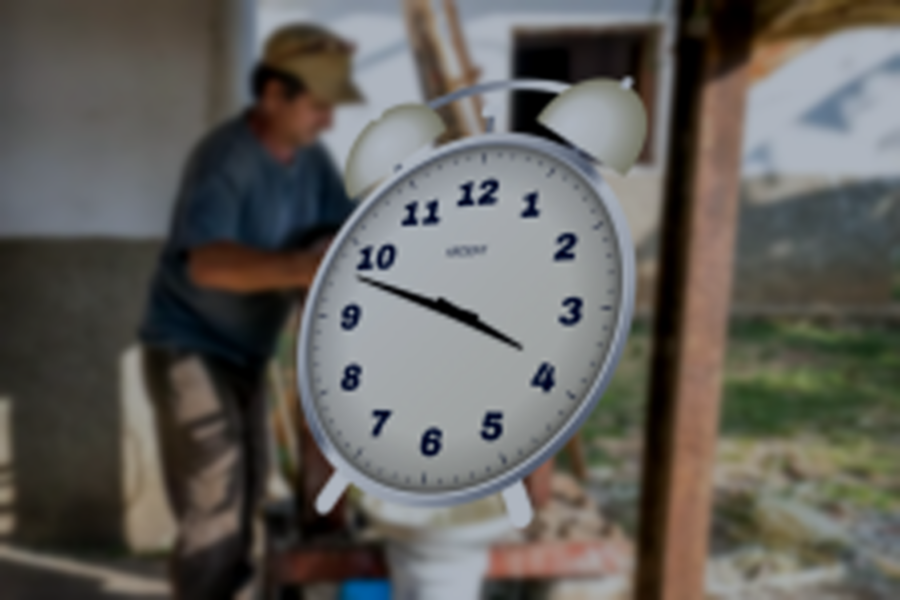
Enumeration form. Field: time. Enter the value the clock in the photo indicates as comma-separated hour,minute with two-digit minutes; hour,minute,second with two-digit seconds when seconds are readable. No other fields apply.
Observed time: 3,48
